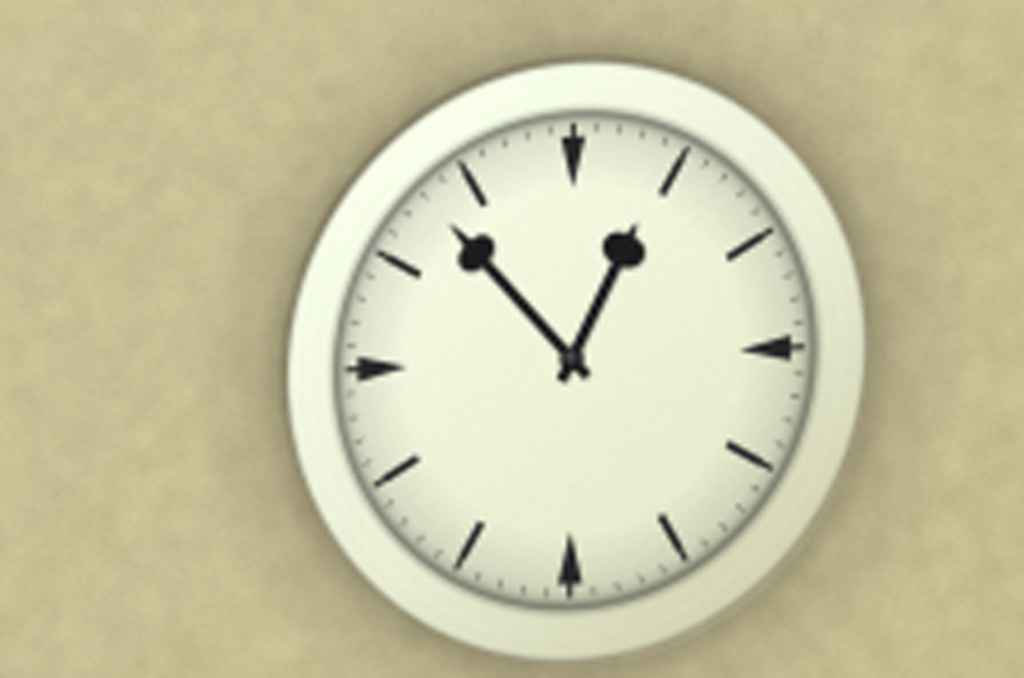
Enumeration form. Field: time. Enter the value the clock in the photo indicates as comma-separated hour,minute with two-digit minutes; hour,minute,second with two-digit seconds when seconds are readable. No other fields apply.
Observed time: 12,53
